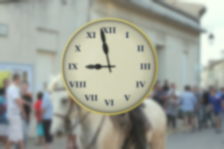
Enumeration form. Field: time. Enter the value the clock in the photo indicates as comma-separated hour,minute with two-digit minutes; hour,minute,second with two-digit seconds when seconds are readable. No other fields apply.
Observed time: 8,58
